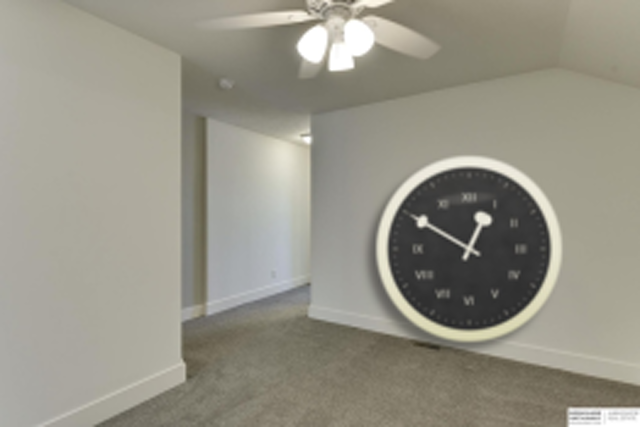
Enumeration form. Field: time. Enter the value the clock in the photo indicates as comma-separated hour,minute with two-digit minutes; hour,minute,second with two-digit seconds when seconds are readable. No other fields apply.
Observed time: 12,50
